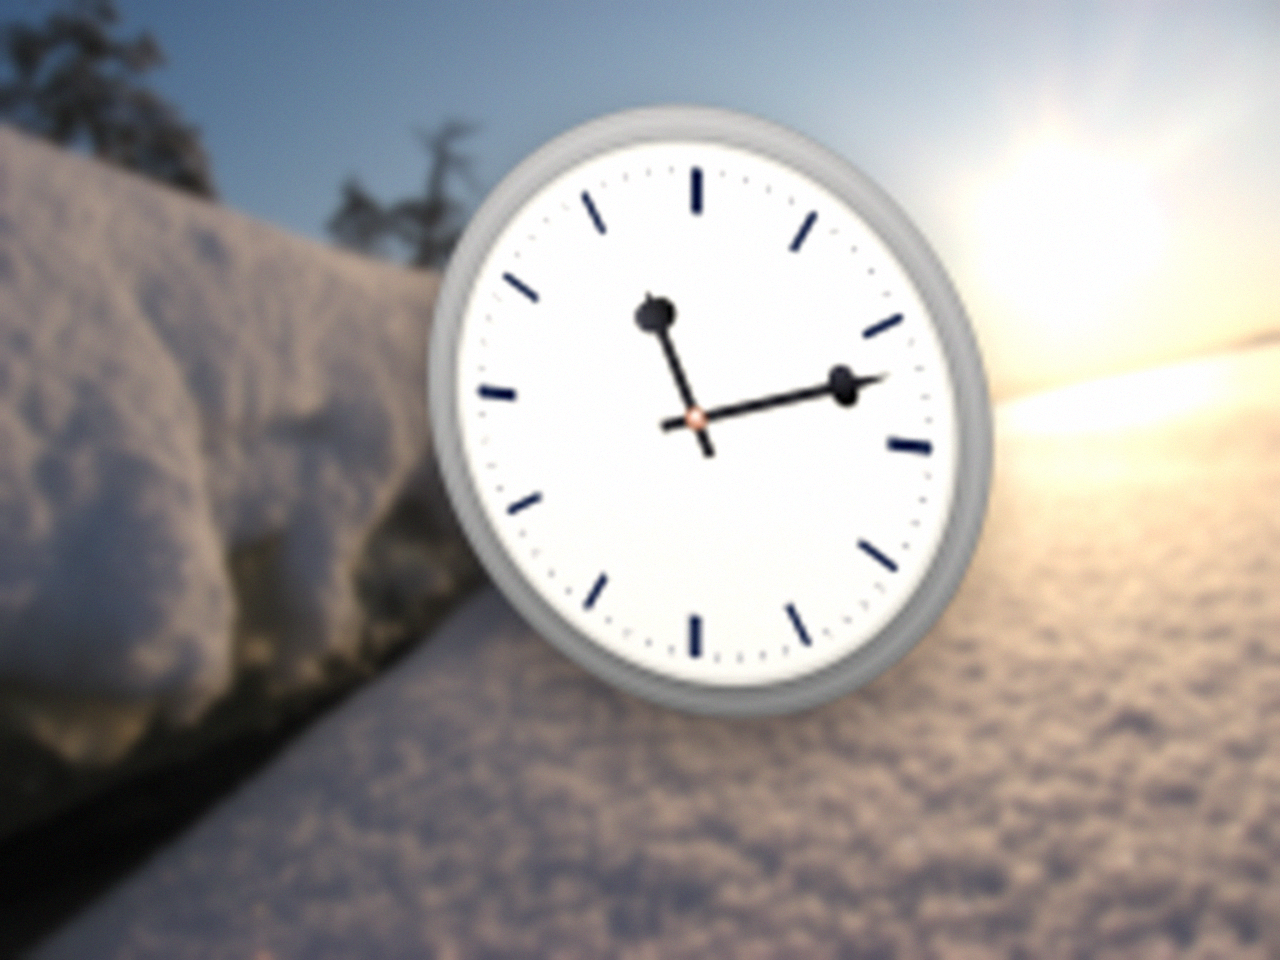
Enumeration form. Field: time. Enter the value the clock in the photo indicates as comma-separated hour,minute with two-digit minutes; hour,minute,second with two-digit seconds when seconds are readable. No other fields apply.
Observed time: 11,12
